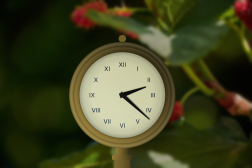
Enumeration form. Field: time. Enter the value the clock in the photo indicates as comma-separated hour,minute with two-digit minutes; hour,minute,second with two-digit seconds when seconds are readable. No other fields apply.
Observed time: 2,22
